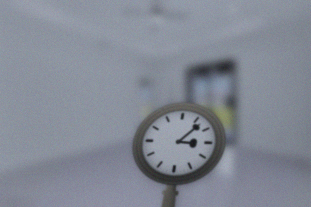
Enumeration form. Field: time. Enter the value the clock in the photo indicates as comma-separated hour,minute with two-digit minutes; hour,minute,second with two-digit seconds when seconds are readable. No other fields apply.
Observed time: 3,07
